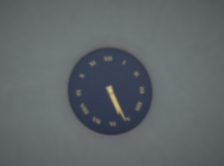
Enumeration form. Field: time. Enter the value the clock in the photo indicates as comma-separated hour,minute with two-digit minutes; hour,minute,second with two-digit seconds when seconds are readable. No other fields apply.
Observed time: 5,26
